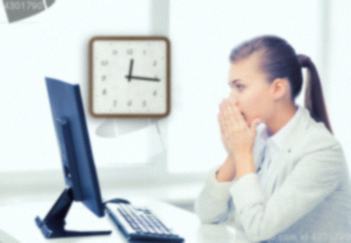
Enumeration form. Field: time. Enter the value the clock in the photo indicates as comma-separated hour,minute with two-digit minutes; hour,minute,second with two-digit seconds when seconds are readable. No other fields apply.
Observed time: 12,16
